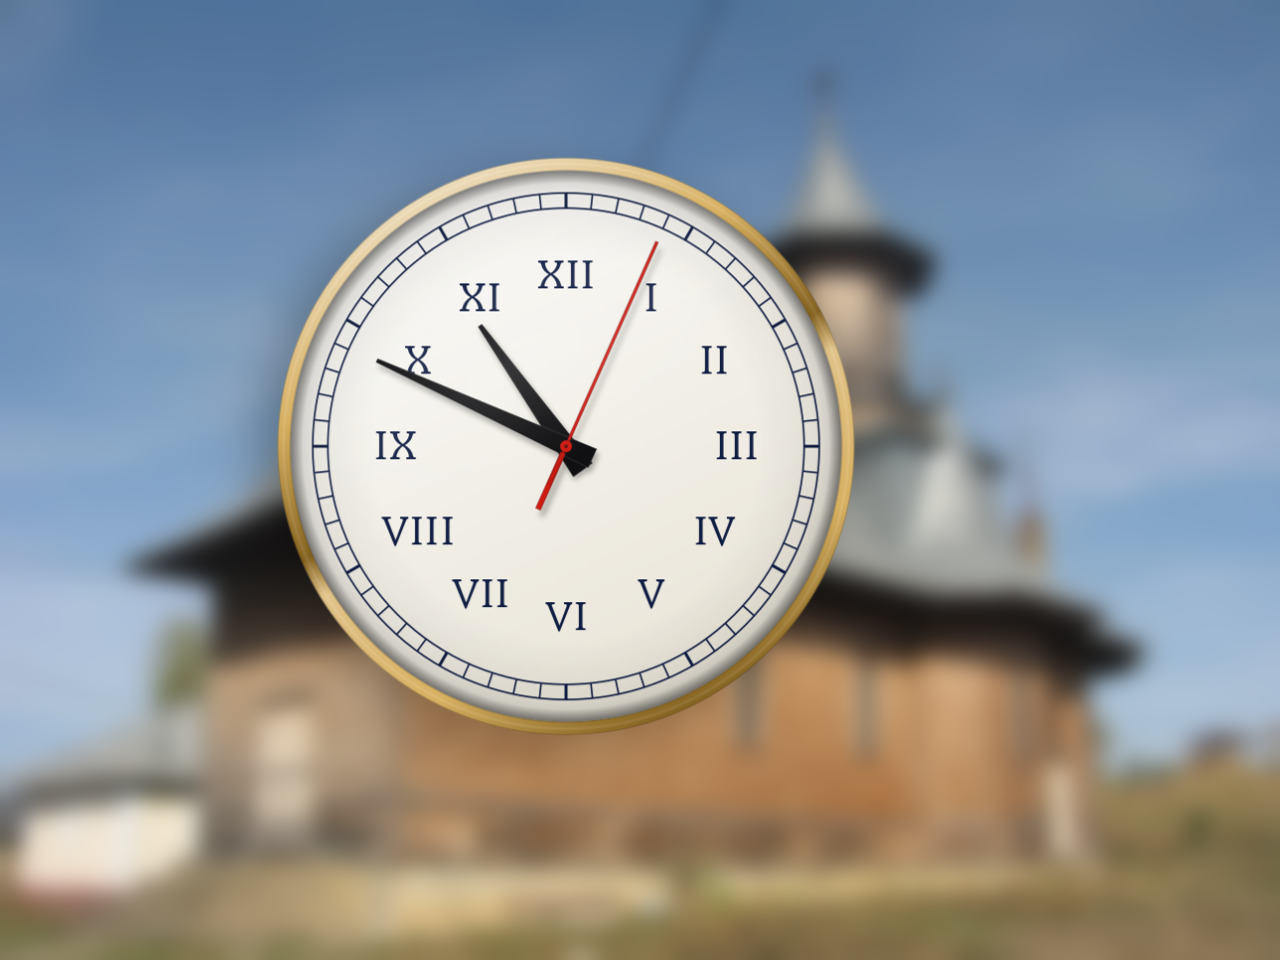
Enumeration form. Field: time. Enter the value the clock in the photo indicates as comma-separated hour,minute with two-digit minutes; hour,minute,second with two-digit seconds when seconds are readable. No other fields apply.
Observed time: 10,49,04
